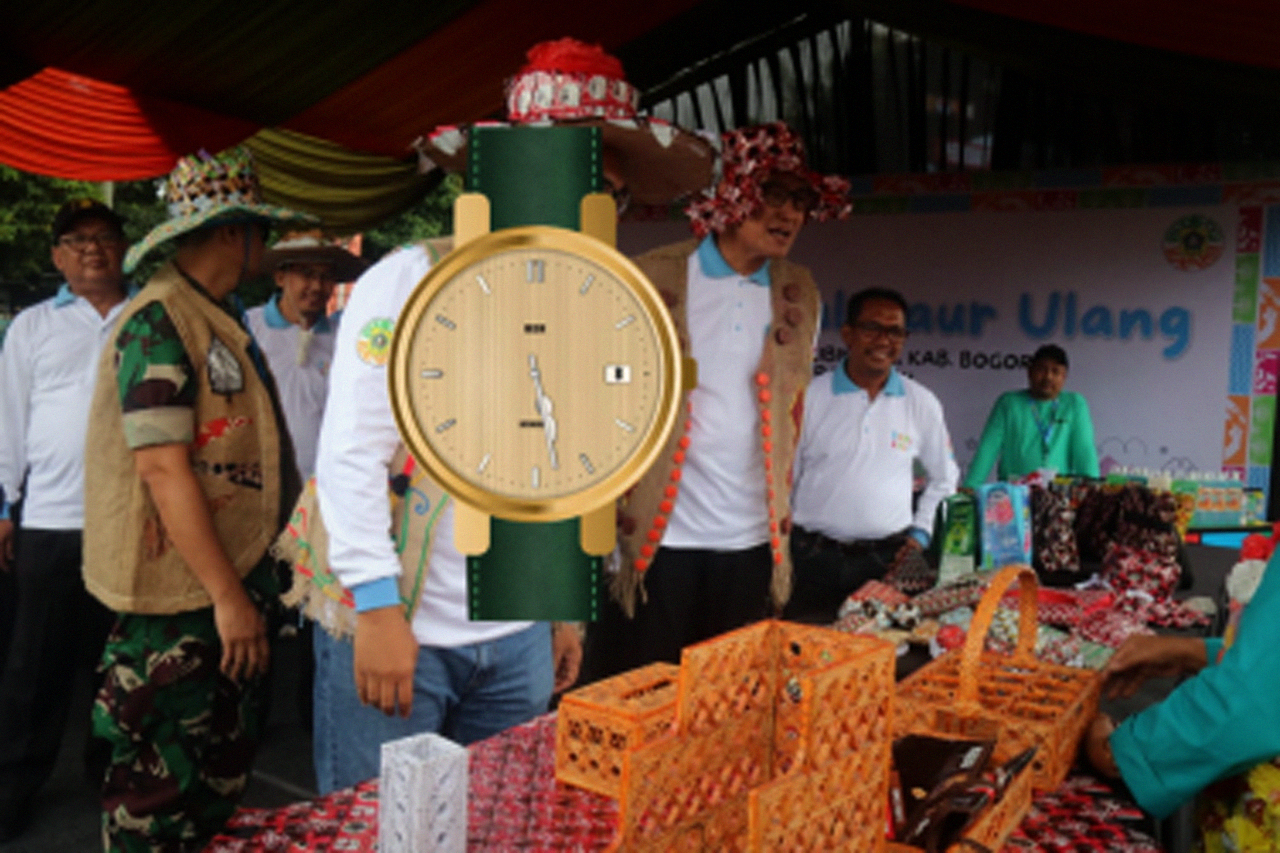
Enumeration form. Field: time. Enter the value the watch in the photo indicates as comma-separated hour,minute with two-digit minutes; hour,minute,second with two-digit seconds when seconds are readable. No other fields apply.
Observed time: 5,28
